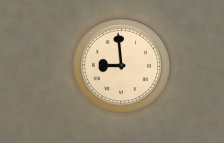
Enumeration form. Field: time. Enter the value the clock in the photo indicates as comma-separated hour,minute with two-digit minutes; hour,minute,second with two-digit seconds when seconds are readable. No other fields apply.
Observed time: 8,59
